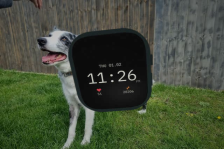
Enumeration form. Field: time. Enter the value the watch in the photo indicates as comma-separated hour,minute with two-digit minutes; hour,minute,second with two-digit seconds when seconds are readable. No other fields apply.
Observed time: 11,26
